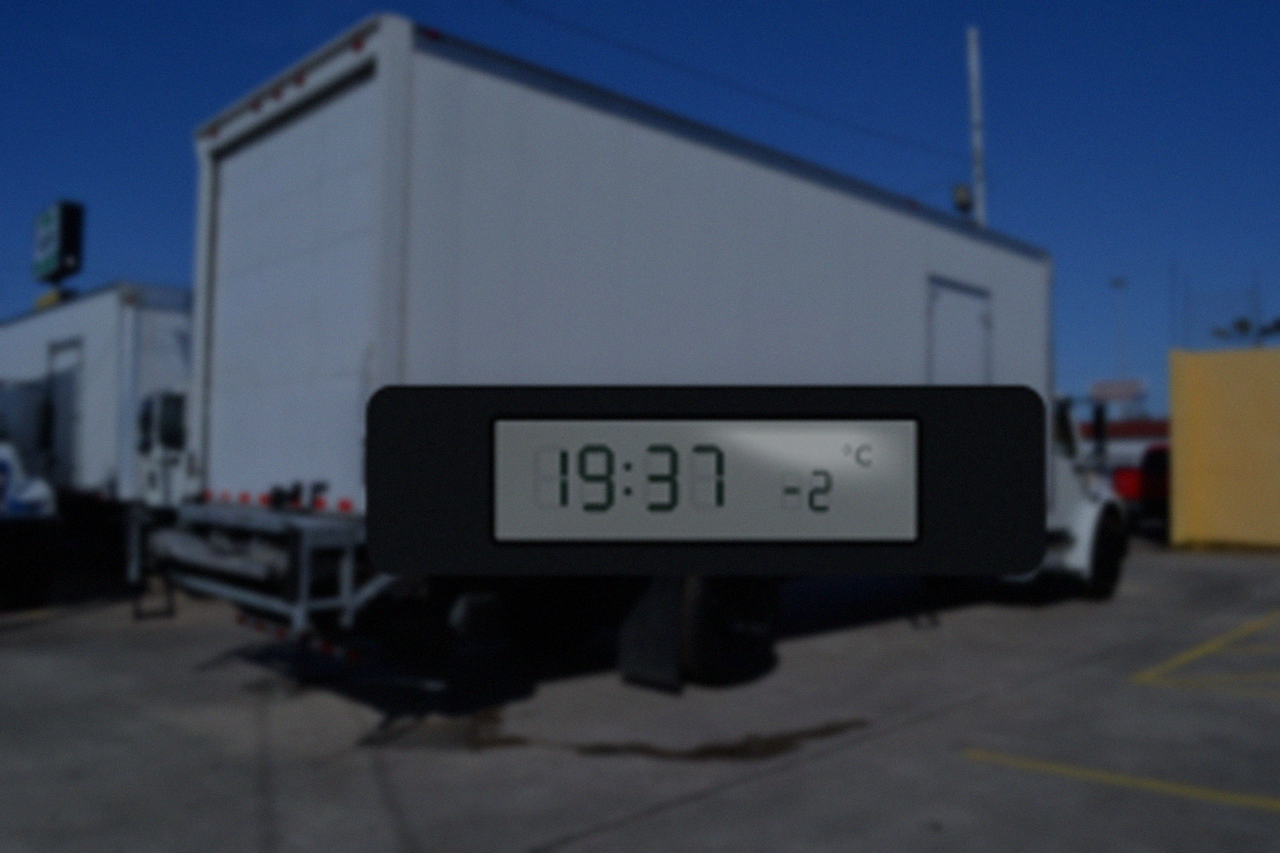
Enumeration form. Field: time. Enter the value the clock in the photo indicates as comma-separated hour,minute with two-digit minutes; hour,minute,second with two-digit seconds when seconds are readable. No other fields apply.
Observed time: 19,37
